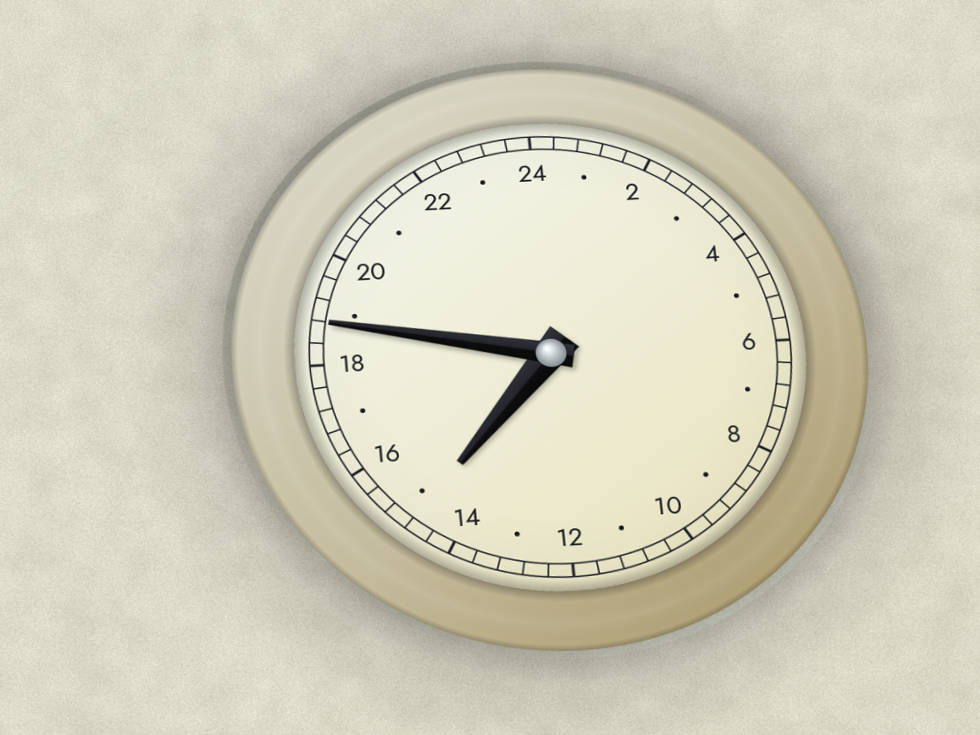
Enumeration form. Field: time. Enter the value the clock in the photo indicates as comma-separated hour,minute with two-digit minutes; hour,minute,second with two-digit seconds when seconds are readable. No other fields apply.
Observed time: 14,47
